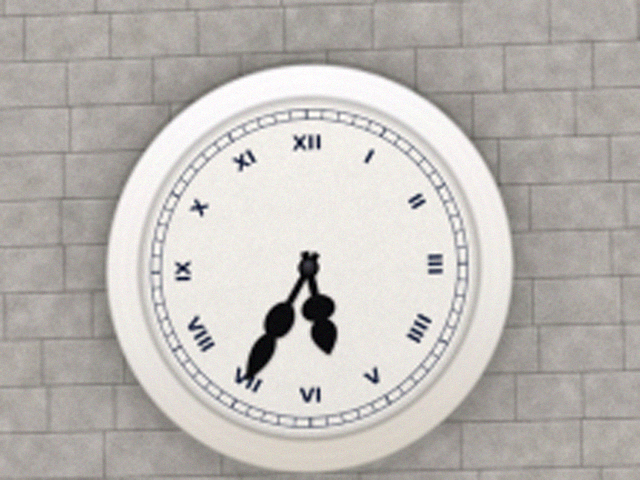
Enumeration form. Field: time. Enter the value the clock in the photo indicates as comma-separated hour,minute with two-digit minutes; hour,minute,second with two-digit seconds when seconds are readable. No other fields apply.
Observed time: 5,35
